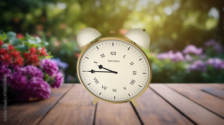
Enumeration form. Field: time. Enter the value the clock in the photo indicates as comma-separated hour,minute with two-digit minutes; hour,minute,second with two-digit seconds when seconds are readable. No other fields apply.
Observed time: 9,45
